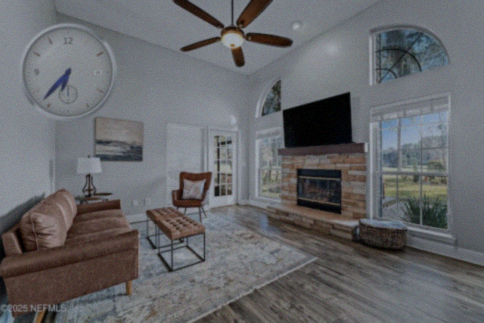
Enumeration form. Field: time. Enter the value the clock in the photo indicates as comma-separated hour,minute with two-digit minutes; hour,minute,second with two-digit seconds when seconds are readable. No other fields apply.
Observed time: 6,37
